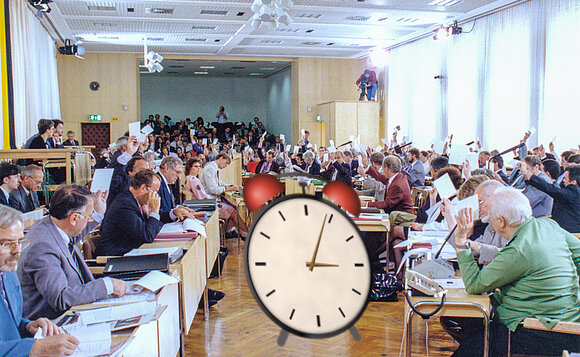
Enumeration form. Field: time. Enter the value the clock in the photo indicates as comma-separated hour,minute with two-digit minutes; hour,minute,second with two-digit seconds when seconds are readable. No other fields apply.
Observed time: 3,04
